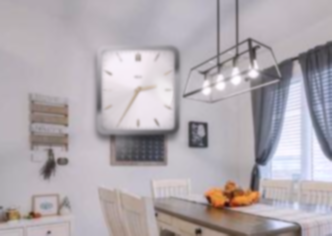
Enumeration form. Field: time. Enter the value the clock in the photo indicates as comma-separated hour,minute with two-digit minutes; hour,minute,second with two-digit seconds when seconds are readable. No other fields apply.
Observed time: 2,35
